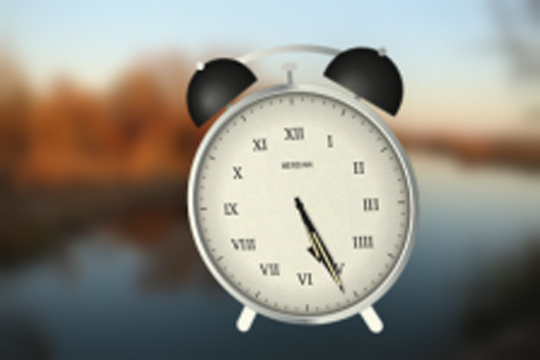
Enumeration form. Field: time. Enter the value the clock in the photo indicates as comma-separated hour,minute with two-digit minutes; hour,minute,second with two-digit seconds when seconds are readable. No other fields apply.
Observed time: 5,26
